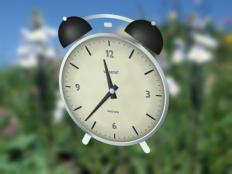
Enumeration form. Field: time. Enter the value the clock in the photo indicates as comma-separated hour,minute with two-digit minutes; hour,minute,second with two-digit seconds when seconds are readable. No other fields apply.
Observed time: 11,37
